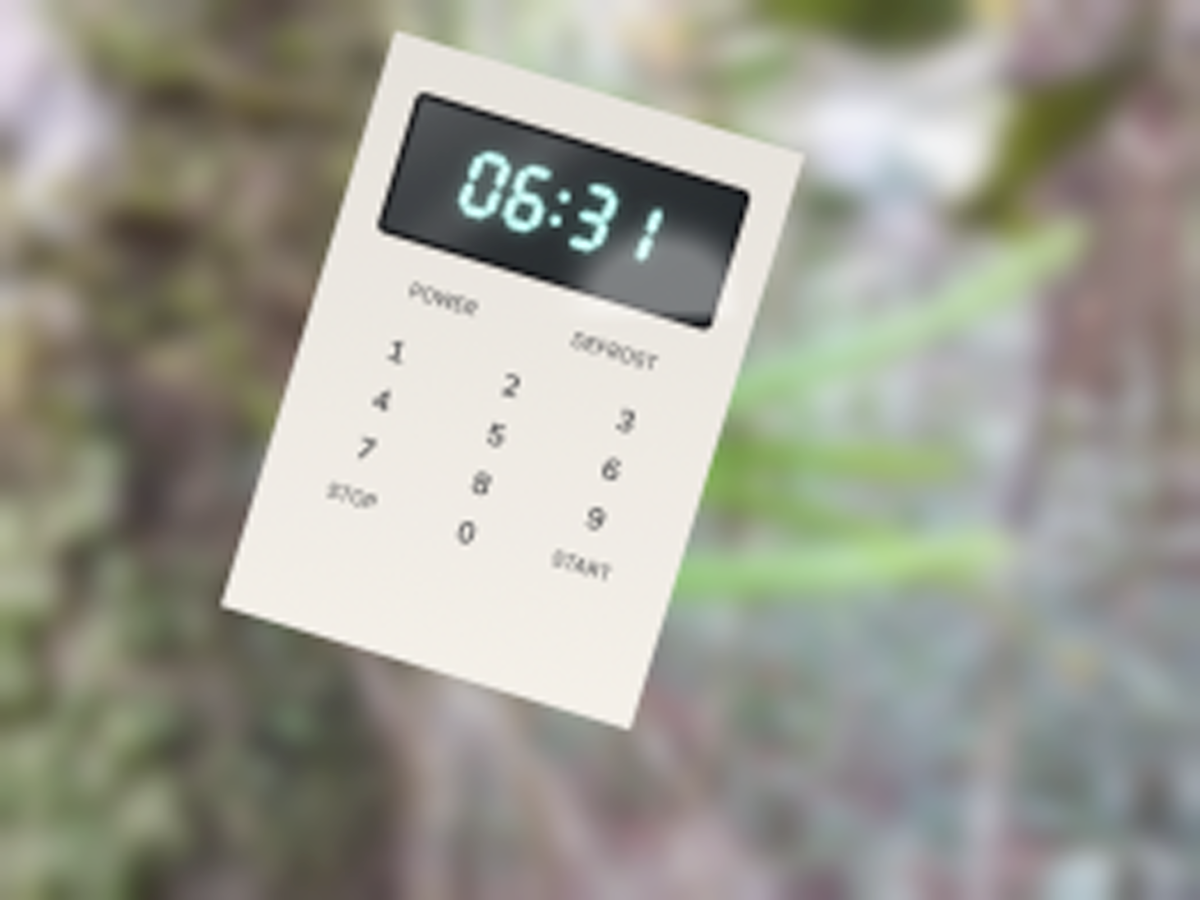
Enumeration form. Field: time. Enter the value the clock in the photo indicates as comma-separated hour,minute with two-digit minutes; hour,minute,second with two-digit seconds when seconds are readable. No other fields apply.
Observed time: 6,31
